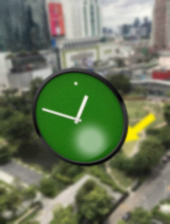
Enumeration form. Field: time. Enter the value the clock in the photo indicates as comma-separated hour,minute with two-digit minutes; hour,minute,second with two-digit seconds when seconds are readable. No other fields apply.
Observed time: 12,47
